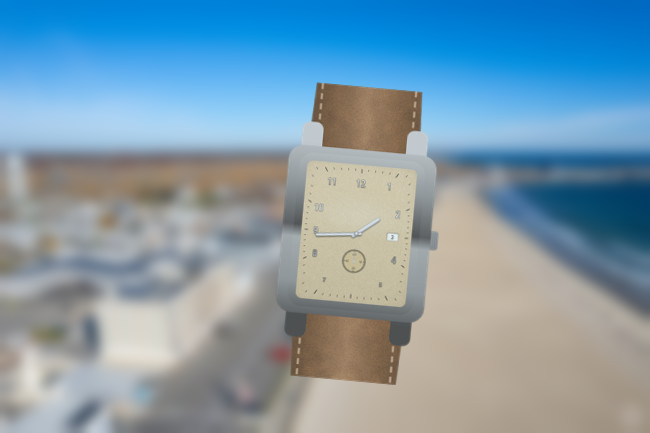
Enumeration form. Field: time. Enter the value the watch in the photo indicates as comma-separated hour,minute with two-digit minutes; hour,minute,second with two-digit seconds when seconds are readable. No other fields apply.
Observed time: 1,44
